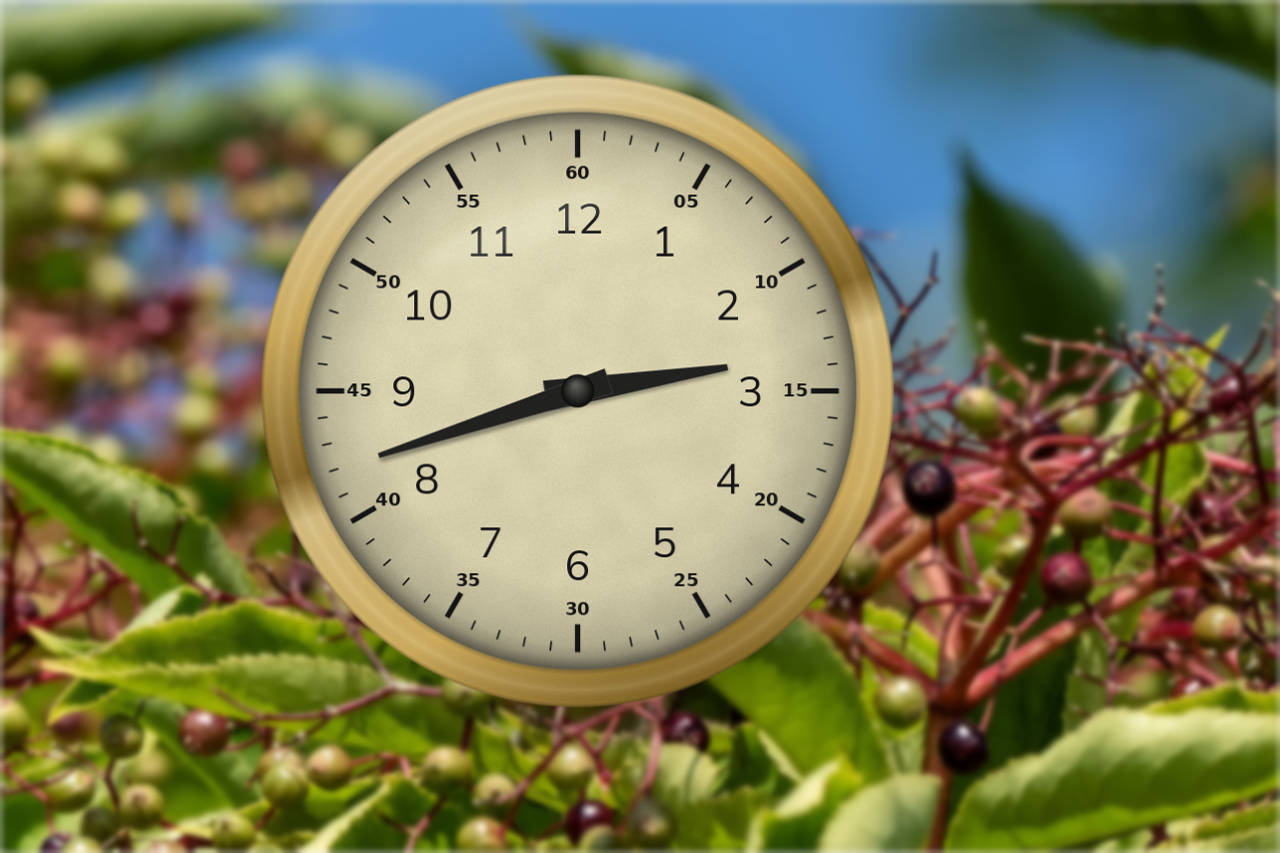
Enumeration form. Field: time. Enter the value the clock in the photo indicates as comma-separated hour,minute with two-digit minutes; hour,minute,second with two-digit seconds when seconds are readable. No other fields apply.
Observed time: 2,42
